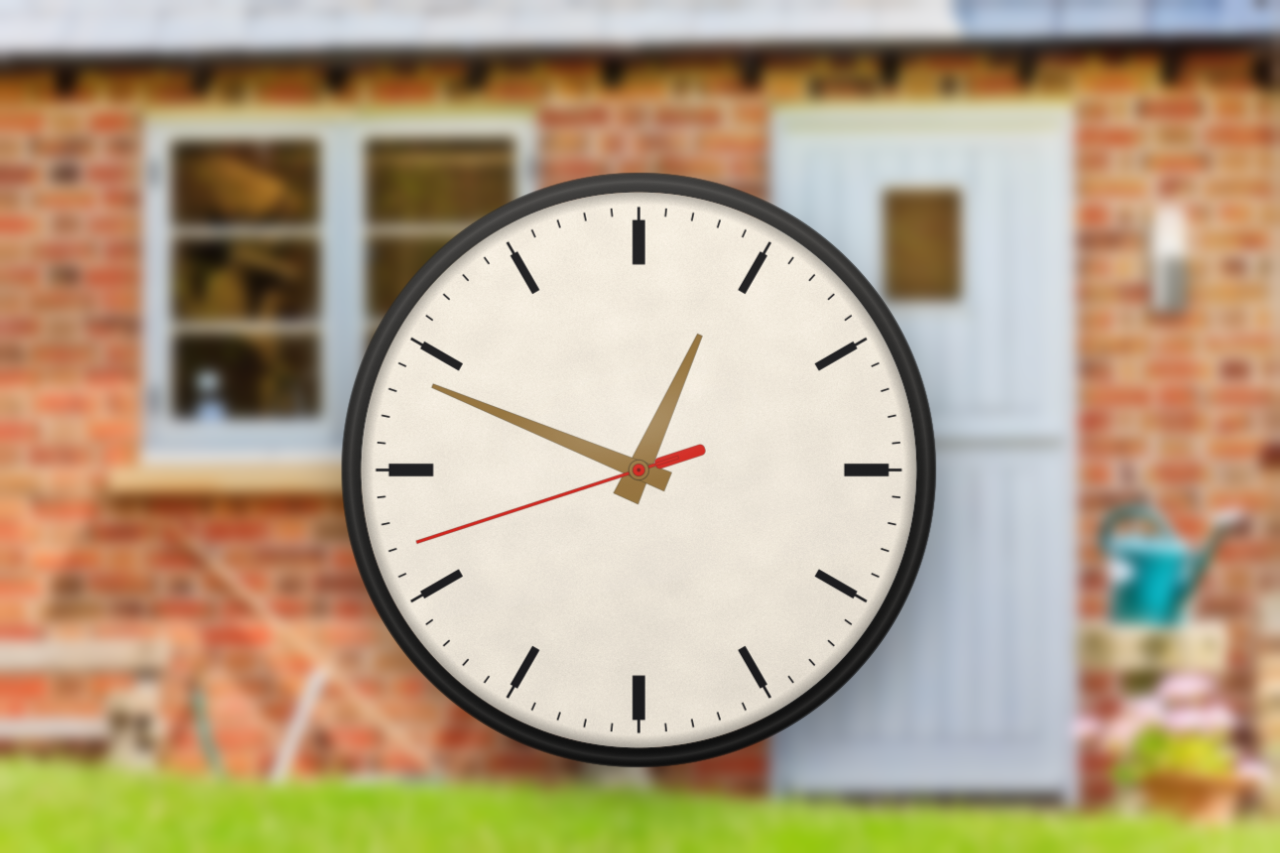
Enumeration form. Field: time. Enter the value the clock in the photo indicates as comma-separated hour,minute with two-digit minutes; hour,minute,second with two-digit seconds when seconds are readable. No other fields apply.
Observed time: 12,48,42
